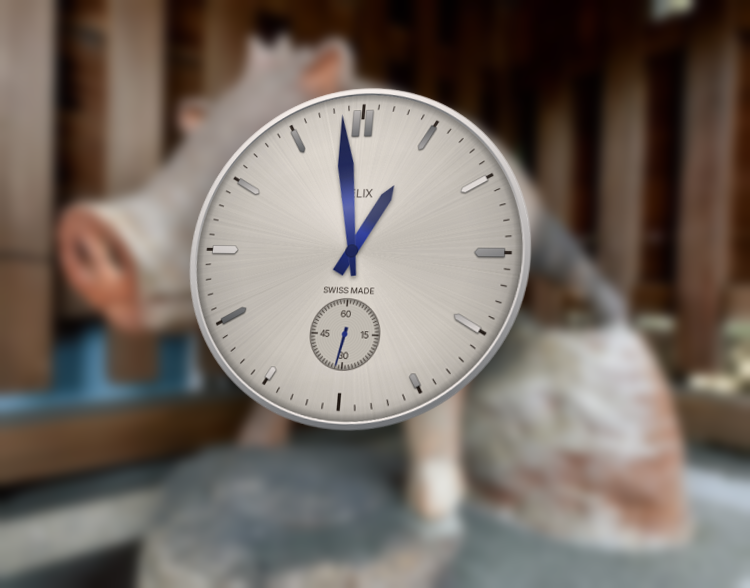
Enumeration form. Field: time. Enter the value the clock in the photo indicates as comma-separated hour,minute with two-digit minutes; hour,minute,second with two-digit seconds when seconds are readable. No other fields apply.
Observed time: 12,58,32
